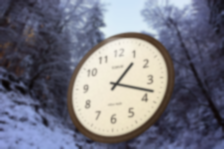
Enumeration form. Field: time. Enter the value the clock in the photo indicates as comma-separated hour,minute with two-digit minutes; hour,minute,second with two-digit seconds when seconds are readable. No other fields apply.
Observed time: 1,18
